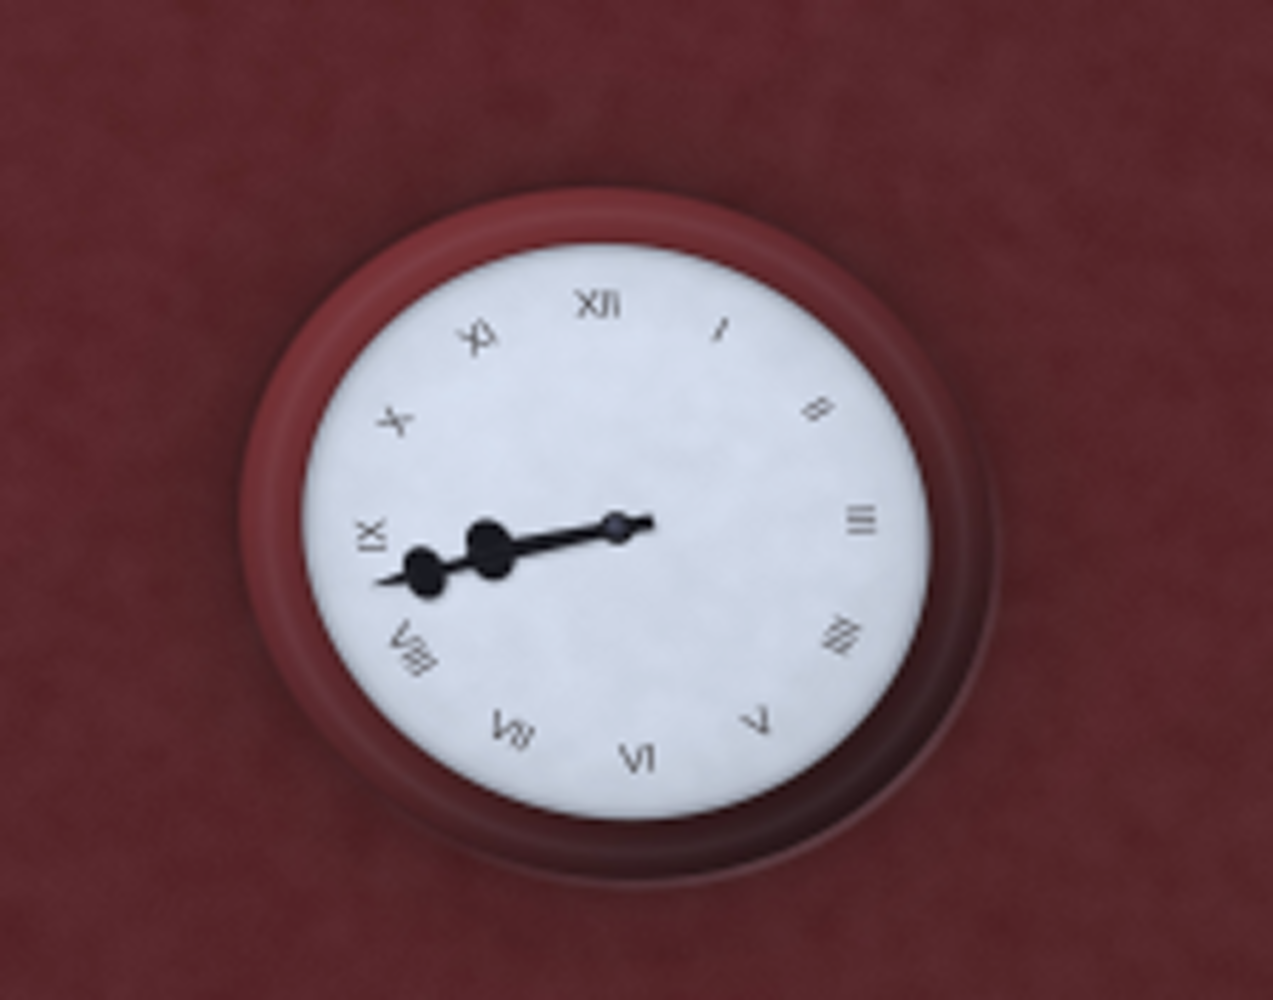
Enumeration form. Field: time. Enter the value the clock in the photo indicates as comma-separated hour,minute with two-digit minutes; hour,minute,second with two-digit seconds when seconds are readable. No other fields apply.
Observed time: 8,43
